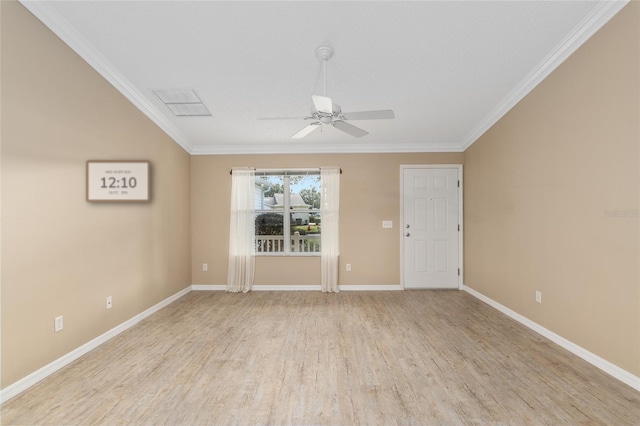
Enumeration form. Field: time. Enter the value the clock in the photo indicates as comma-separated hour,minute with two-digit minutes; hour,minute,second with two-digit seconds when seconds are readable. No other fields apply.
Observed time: 12,10
